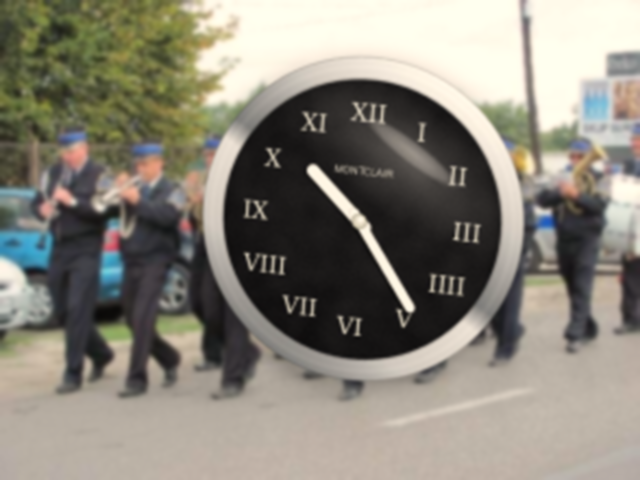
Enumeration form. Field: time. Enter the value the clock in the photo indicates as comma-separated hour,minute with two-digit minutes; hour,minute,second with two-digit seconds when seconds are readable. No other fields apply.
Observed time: 10,24
